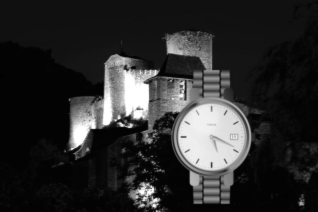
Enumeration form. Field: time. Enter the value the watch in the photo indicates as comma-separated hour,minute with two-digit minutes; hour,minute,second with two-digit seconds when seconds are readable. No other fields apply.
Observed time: 5,19
